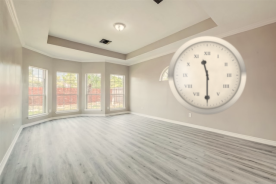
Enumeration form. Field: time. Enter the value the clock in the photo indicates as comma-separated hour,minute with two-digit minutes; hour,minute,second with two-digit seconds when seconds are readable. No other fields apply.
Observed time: 11,30
